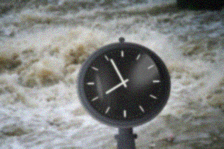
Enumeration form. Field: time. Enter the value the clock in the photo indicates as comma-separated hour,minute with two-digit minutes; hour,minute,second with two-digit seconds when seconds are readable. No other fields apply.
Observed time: 7,56
